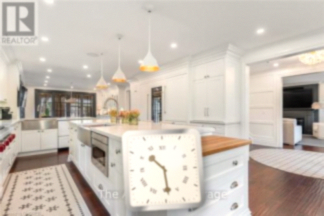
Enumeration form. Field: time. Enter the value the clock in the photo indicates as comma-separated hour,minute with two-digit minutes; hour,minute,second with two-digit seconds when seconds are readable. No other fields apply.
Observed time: 10,29
